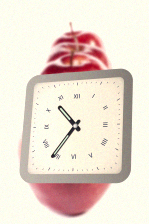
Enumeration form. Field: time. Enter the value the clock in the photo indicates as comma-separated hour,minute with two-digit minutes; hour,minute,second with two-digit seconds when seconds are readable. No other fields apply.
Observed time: 10,36
